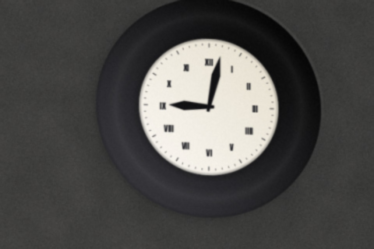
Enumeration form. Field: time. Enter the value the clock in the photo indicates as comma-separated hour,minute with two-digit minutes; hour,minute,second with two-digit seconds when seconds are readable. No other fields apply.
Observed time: 9,02
